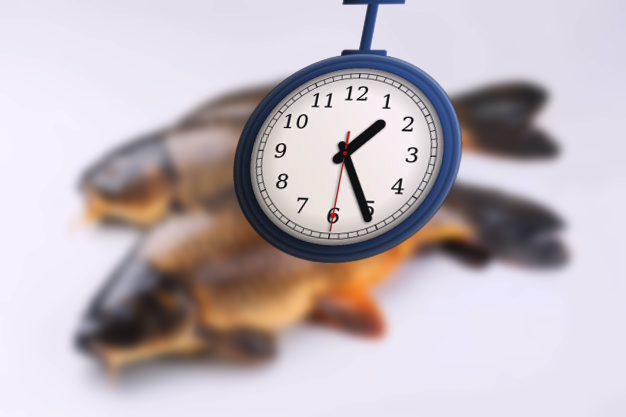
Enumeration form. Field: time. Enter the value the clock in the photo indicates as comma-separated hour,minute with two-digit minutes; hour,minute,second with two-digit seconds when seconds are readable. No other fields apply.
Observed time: 1,25,30
